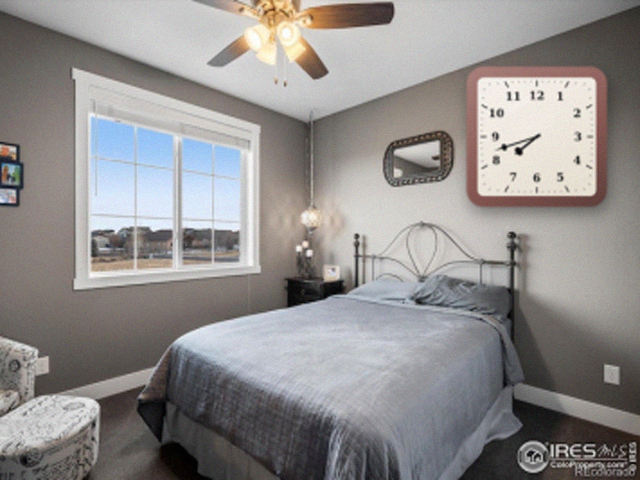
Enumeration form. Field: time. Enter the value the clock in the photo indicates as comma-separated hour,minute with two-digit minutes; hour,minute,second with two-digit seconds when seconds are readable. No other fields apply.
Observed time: 7,42
